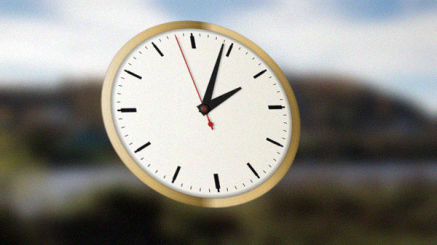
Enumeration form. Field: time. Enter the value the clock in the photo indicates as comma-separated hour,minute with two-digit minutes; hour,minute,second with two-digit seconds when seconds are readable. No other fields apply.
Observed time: 2,03,58
